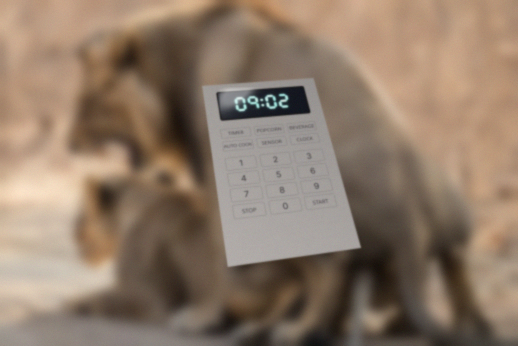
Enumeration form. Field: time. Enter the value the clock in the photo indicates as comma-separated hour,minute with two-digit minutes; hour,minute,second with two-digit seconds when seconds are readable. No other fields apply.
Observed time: 9,02
